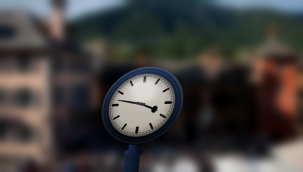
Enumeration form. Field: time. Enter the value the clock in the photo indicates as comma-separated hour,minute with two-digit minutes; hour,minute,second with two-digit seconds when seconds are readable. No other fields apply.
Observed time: 3,47
